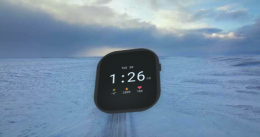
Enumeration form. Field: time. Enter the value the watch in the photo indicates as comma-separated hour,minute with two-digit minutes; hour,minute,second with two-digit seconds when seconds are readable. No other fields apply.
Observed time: 1,26
